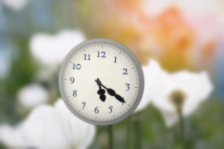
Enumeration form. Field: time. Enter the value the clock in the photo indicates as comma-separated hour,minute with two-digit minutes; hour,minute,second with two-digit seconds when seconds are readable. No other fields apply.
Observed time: 5,20
